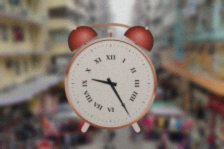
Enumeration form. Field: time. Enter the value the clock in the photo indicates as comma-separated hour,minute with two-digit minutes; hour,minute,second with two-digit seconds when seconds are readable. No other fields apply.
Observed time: 9,25
